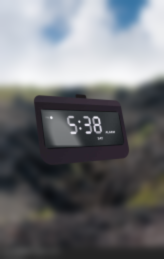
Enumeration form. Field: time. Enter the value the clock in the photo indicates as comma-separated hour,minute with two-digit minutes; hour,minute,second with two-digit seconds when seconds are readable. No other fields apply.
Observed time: 5,38
